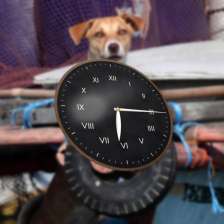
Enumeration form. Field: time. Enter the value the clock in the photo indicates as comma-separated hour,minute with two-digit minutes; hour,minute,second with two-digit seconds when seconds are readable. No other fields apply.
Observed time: 6,15
